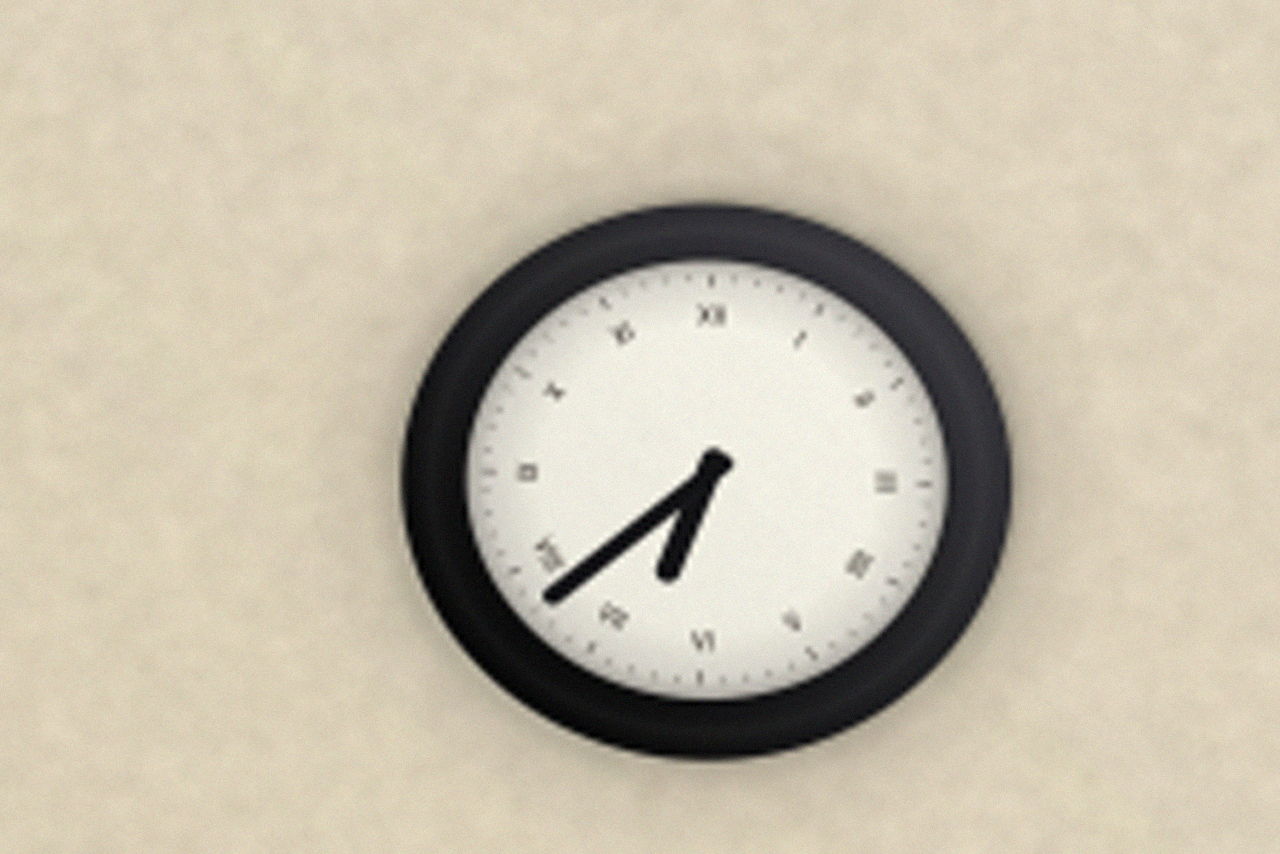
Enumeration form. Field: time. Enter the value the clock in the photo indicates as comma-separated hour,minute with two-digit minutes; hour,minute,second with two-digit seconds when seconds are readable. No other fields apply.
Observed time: 6,38
